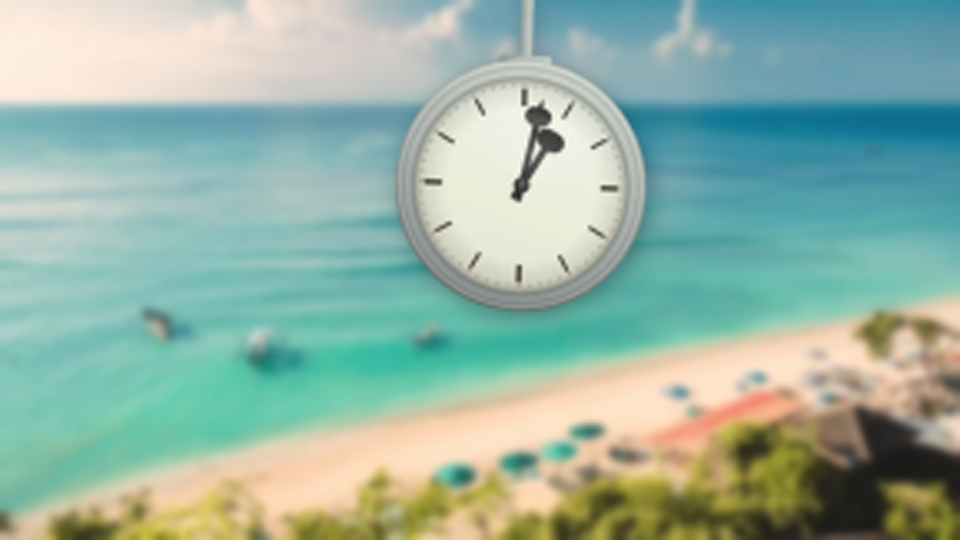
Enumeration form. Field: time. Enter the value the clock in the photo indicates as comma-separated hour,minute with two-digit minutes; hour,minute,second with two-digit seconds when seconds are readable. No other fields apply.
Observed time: 1,02
